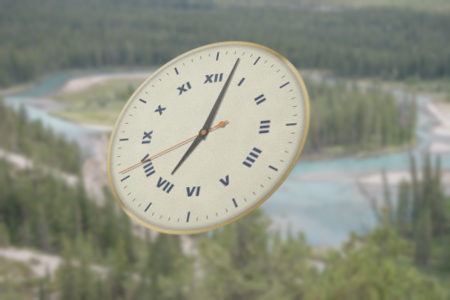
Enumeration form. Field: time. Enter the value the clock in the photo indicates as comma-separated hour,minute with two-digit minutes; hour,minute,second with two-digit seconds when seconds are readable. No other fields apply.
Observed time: 7,02,41
